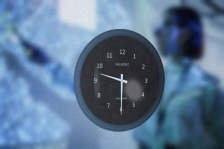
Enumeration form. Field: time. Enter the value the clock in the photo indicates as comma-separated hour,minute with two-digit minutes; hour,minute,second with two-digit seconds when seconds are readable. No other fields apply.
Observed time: 9,30
